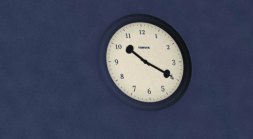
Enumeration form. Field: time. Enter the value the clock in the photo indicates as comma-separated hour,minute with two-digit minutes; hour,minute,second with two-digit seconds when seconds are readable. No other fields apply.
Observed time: 10,20
